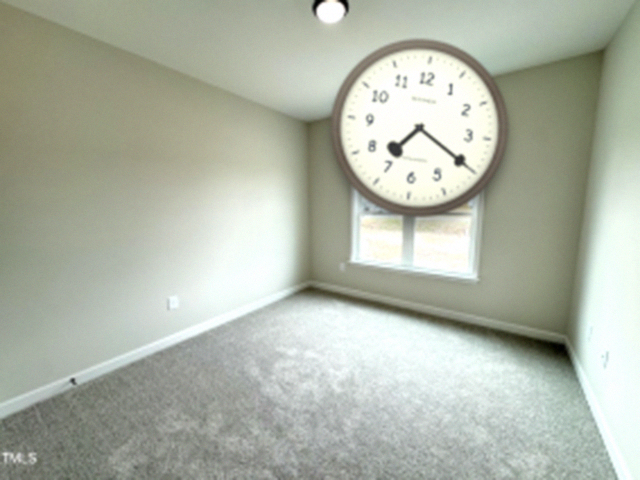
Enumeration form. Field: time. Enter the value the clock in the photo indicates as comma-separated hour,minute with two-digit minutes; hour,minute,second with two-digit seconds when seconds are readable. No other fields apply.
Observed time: 7,20
